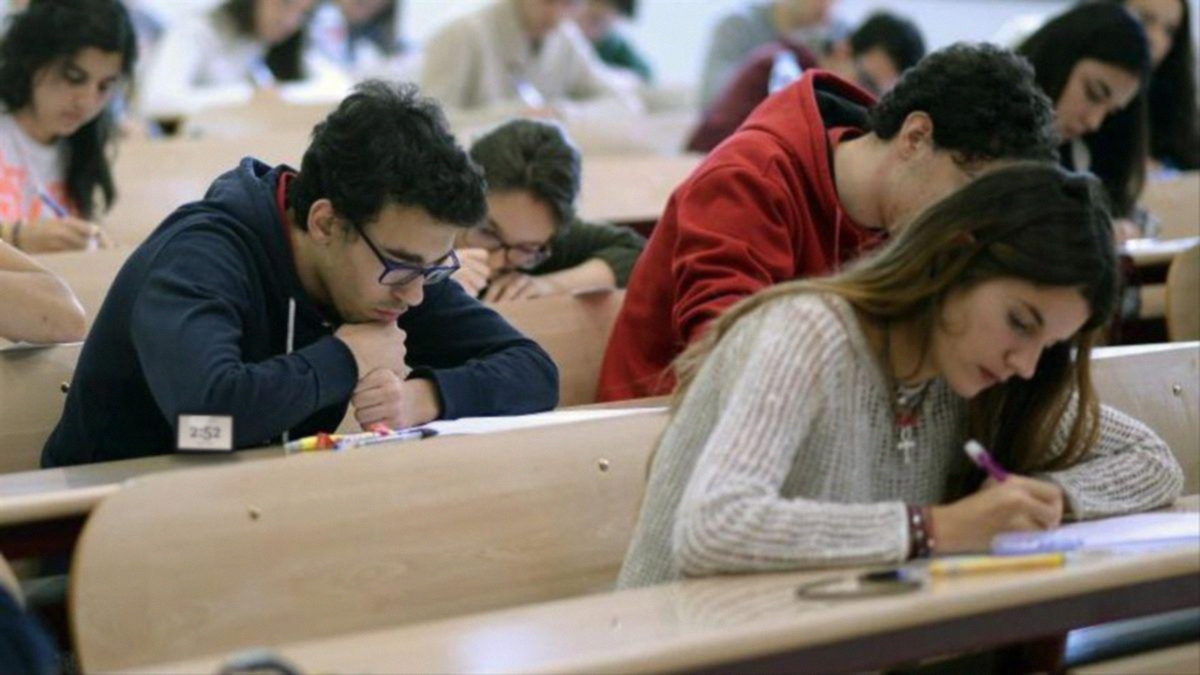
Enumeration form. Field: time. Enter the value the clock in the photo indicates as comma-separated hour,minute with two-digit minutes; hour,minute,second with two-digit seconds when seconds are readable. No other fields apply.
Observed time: 2,52
